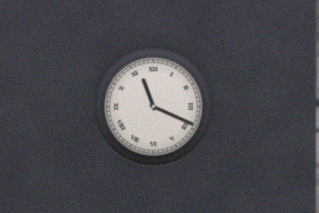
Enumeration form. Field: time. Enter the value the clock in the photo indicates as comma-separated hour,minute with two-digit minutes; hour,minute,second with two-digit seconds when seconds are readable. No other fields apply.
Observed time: 11,19
